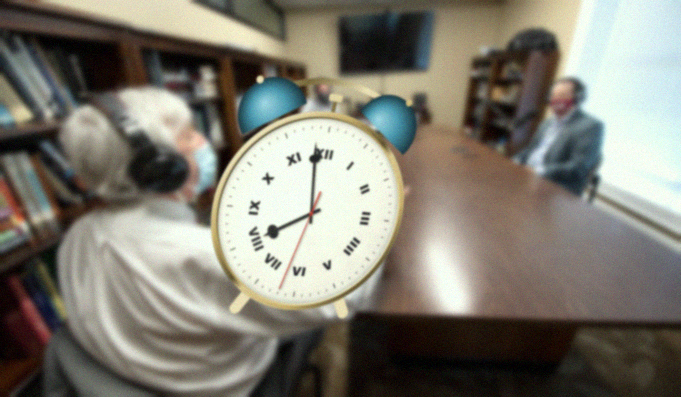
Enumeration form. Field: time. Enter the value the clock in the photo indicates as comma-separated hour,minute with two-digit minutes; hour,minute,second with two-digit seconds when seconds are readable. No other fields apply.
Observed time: 7,58,32
